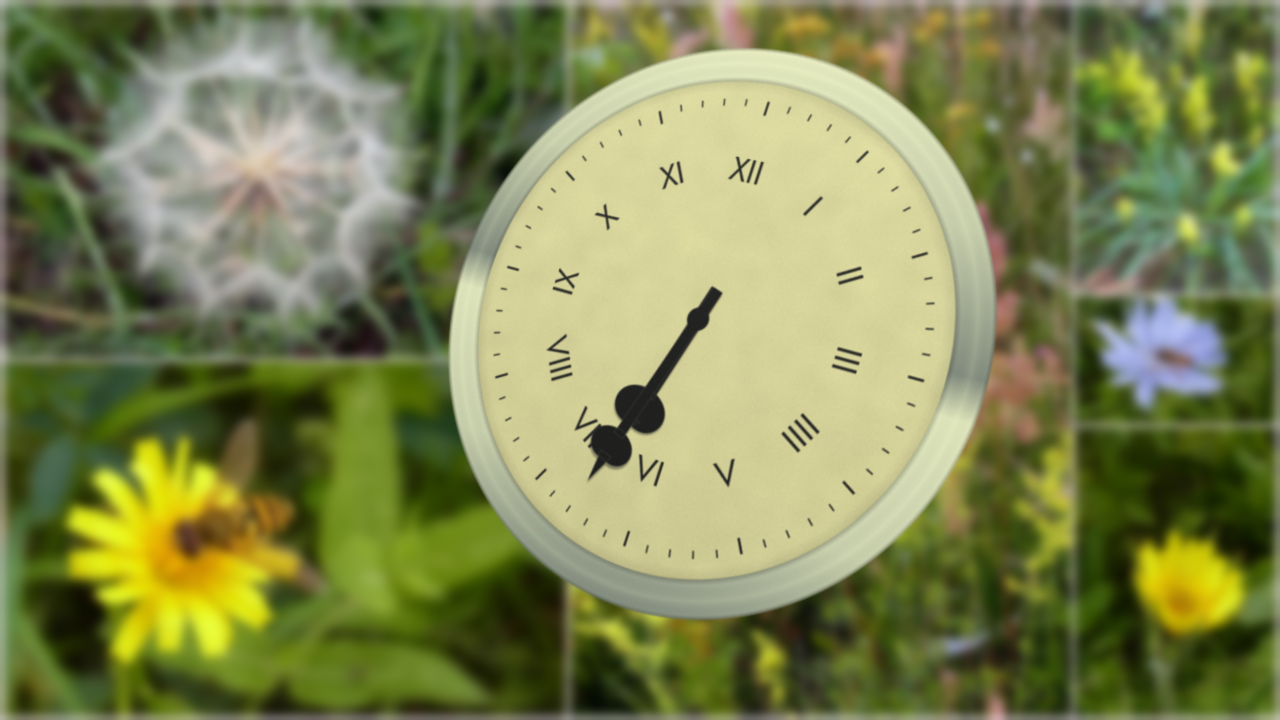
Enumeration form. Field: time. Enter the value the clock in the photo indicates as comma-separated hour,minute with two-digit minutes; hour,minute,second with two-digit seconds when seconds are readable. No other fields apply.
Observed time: 6,33
